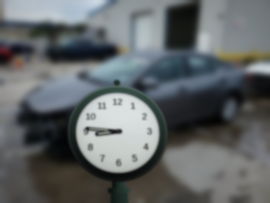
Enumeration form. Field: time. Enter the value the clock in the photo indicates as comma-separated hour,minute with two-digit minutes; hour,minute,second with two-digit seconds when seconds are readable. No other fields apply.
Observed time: 8,46
